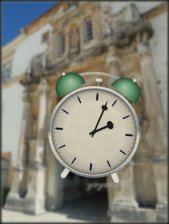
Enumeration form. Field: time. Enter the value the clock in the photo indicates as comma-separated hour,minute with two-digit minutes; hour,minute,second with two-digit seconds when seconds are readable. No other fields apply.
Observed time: 2,03
